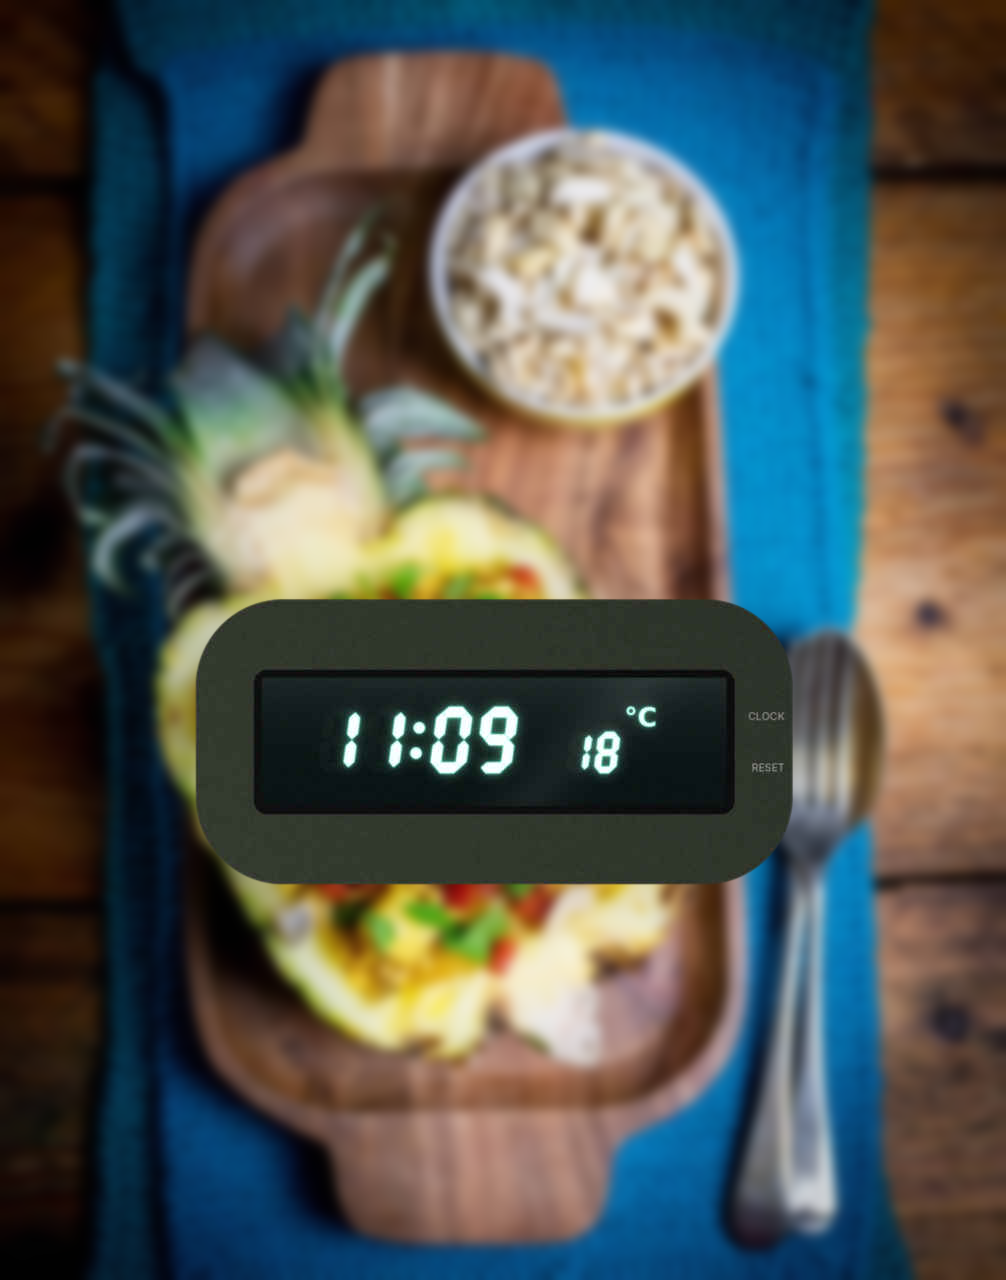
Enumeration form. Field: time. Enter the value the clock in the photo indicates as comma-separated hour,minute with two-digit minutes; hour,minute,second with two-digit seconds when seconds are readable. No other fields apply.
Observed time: 11,09
